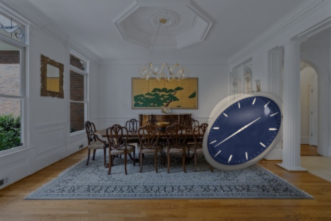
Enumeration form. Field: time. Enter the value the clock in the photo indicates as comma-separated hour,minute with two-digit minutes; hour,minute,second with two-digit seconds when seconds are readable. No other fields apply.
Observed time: 1,38
